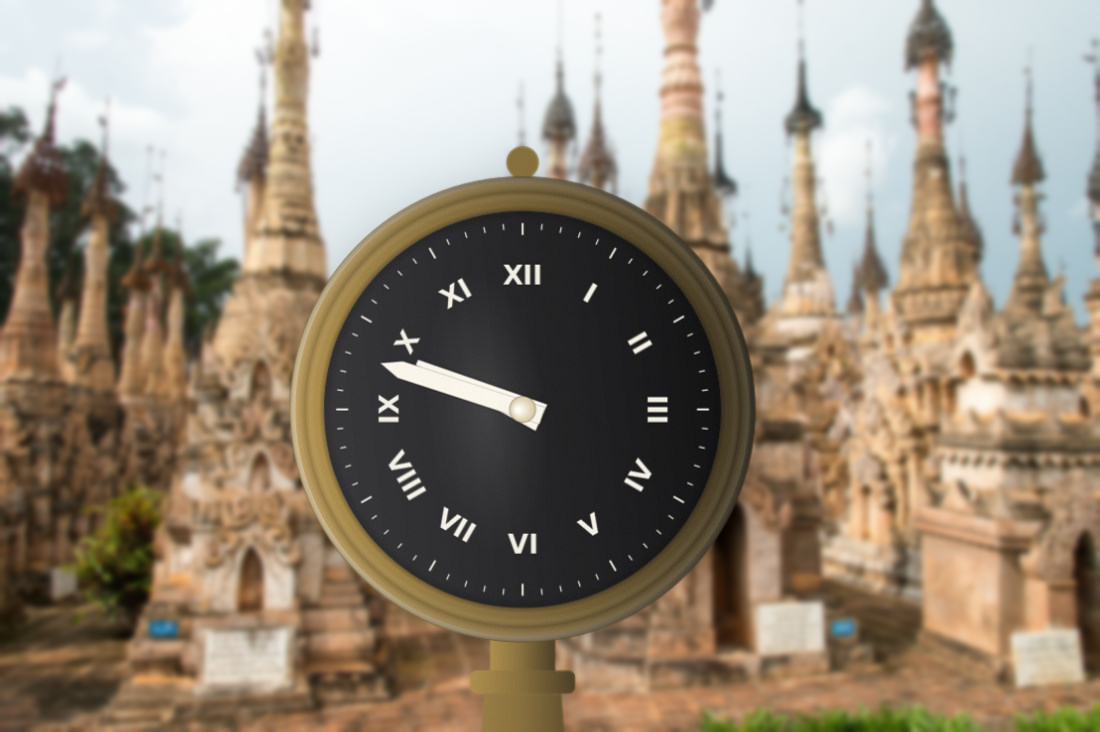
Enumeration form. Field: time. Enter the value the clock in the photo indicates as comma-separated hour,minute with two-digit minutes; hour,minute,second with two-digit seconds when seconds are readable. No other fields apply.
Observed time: 9,48
